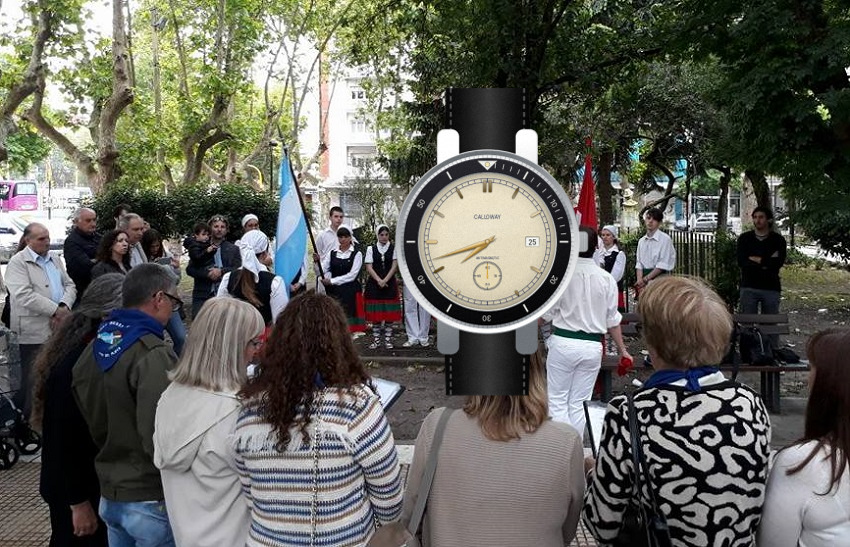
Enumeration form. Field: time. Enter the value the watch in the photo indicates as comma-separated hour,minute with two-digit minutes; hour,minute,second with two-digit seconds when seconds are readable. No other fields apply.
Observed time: 7,42
